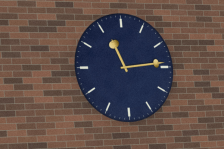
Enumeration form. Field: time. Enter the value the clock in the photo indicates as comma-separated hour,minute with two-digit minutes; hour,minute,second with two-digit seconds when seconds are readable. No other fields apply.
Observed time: 11,14
